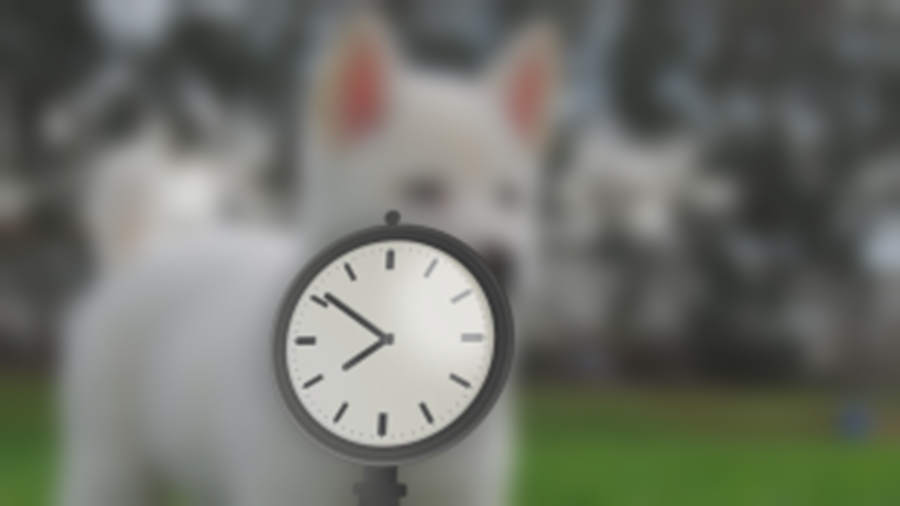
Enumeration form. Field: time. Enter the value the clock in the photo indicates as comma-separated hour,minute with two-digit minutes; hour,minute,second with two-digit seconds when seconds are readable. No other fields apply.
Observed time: 7,51
